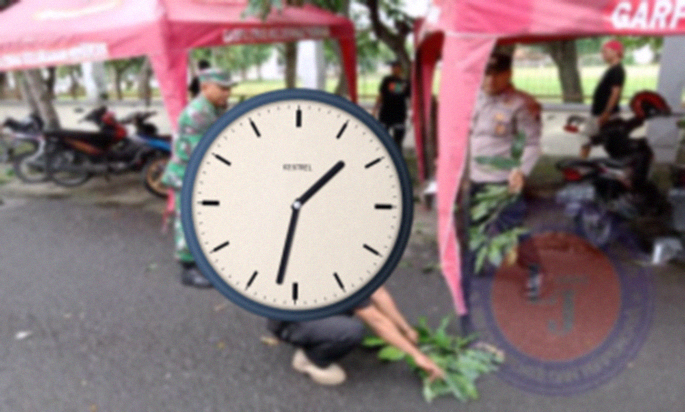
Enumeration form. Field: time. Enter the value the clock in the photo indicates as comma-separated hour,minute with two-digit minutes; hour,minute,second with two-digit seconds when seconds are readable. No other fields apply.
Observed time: 1,32
